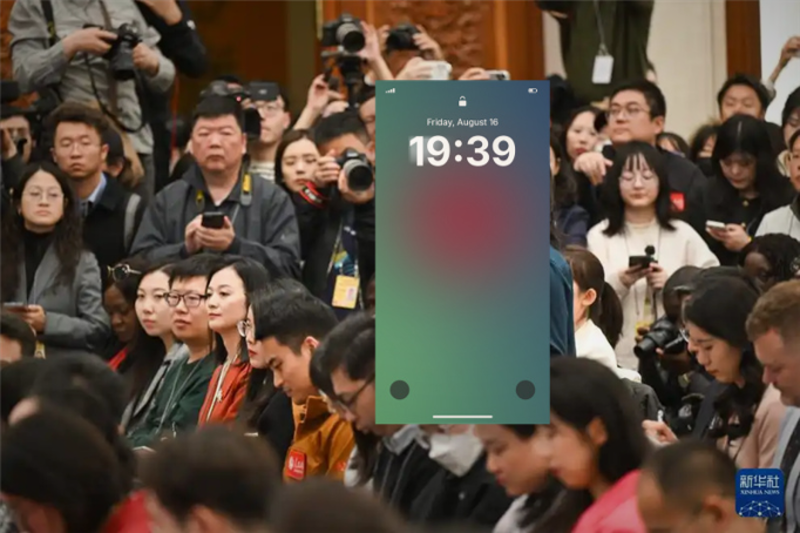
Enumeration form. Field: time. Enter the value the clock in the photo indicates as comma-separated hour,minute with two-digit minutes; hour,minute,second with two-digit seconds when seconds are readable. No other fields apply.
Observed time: 19,39
